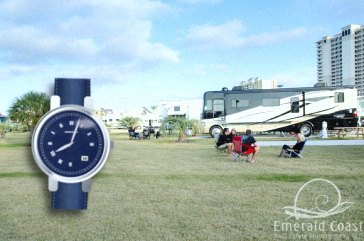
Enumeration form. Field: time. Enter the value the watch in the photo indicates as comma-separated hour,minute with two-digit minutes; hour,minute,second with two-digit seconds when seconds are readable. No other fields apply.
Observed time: 8,03
